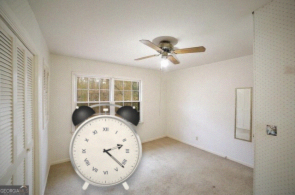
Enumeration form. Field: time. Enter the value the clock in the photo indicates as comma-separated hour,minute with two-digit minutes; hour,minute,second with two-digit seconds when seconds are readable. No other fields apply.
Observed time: 2,22
